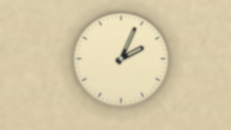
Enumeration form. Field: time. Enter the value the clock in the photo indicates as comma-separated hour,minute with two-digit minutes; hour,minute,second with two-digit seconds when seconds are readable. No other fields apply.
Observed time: 2,04
